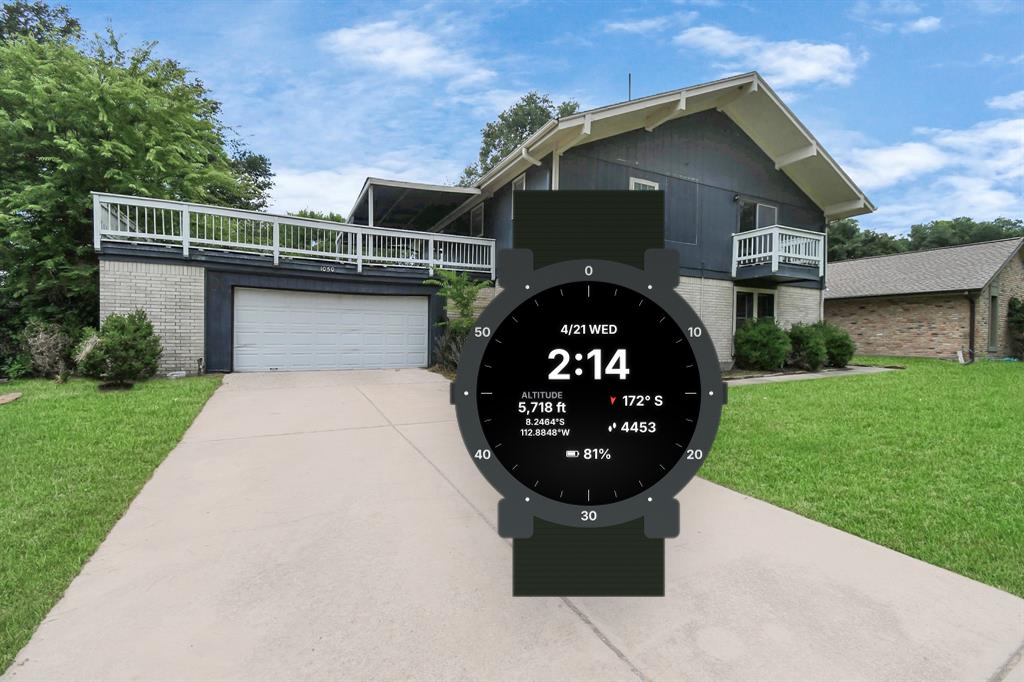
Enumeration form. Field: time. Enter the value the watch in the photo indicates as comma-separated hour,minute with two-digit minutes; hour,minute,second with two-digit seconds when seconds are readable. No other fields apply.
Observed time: 2,14
